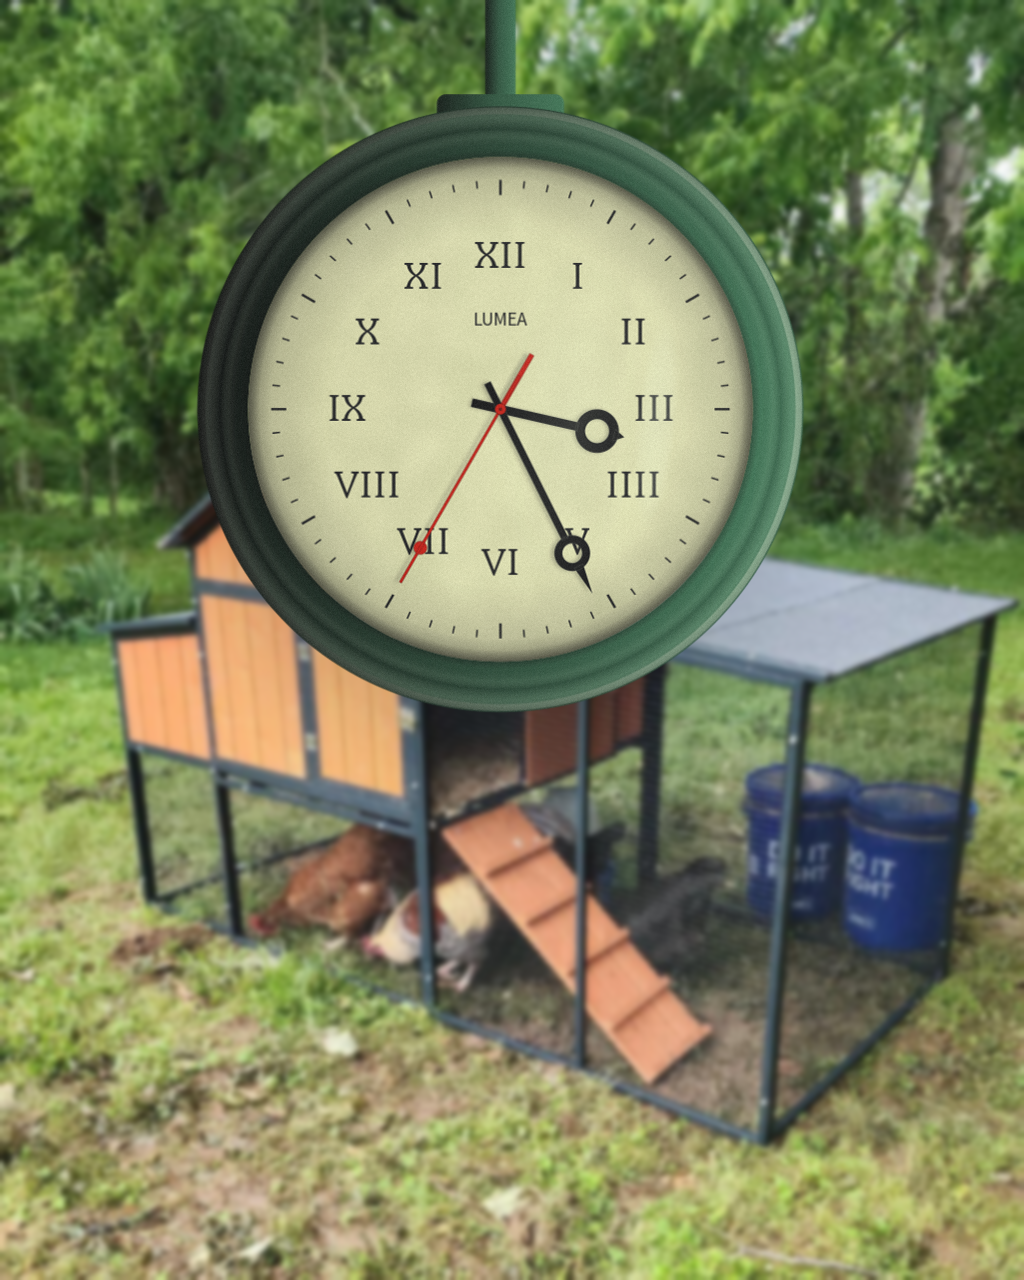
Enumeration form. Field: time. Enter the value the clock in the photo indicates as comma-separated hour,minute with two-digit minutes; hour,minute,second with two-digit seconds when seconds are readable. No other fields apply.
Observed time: 3,25,35
